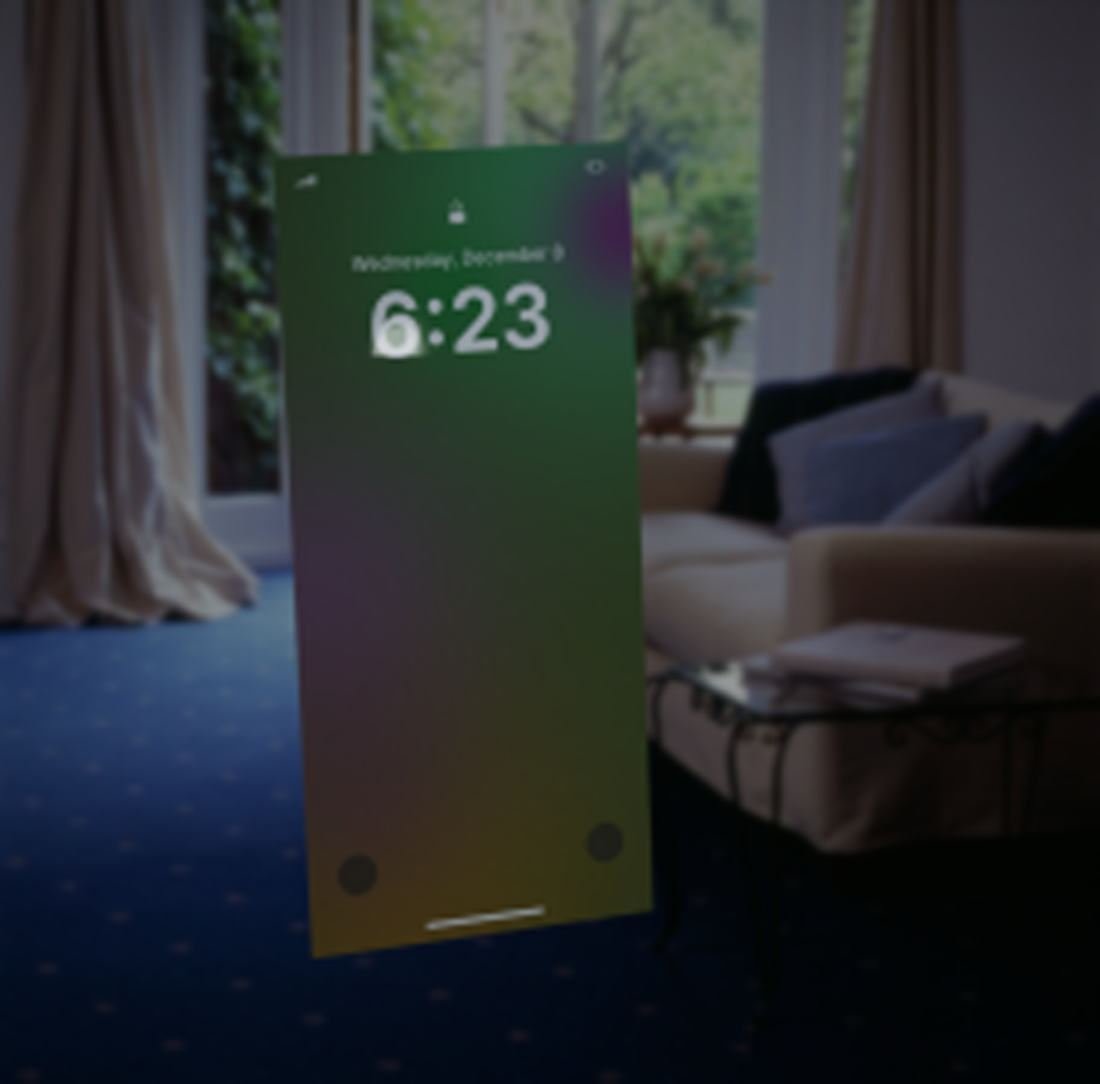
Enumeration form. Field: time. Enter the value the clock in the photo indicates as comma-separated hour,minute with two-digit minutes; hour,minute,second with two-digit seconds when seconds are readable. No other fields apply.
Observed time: 6,23
